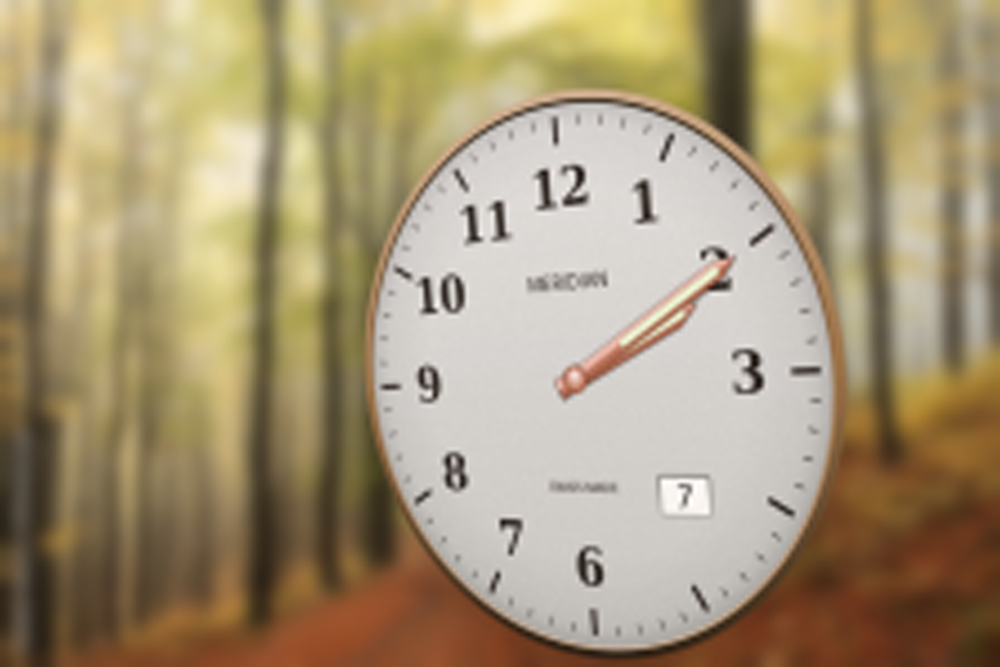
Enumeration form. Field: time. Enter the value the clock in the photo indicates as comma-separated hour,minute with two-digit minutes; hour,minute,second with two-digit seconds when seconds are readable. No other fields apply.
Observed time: 2,10
